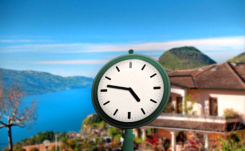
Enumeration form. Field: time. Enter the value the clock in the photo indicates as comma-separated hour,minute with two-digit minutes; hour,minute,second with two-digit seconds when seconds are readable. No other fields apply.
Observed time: 4,47
